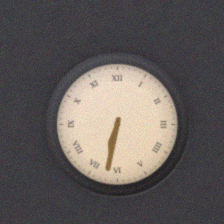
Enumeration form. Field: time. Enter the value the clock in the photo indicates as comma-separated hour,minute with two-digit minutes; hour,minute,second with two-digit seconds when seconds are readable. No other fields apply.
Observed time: 6,32
